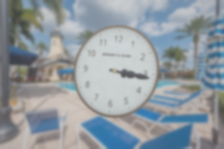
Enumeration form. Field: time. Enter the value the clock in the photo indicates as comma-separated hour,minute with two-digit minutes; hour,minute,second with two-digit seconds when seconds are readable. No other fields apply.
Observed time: 3,16
